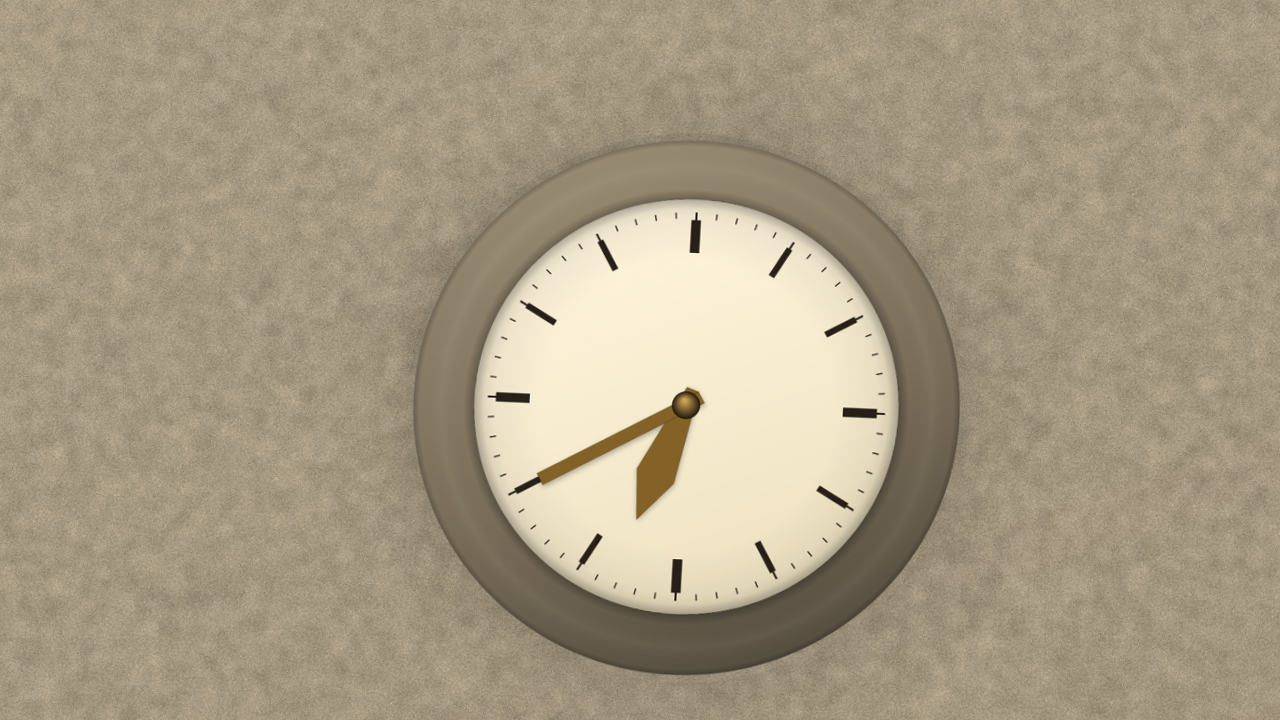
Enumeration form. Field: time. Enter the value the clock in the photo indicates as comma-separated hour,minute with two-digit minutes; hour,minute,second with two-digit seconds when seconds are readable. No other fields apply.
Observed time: 6,40
